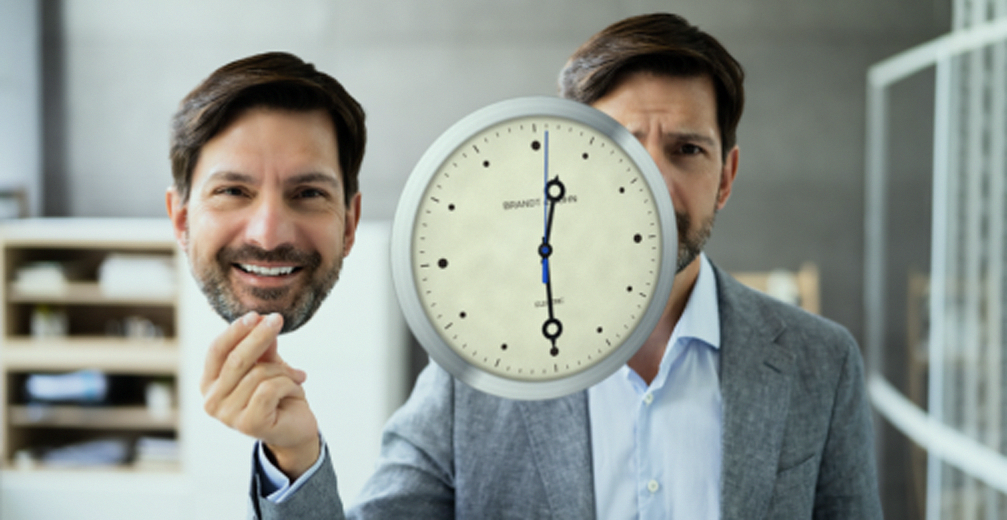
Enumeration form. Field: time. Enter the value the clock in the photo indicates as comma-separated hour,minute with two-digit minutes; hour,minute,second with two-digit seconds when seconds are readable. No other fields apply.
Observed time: 12,30,01
